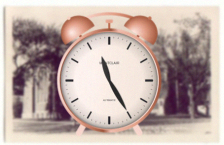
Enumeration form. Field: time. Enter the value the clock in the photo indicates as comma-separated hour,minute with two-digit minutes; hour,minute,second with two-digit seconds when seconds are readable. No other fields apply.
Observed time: 11,25
